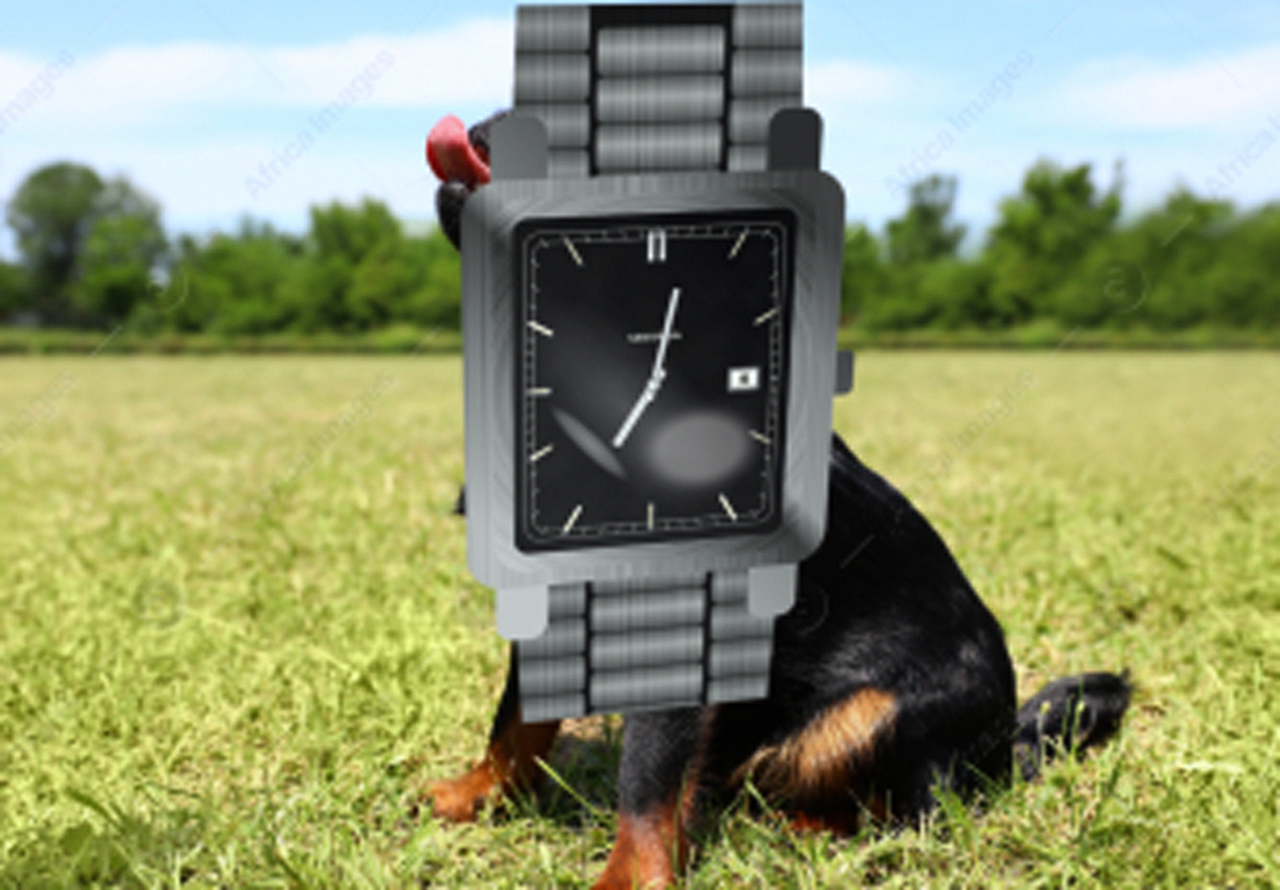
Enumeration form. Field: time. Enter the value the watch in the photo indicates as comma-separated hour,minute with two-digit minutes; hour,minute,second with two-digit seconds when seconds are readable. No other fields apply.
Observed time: 7,02
